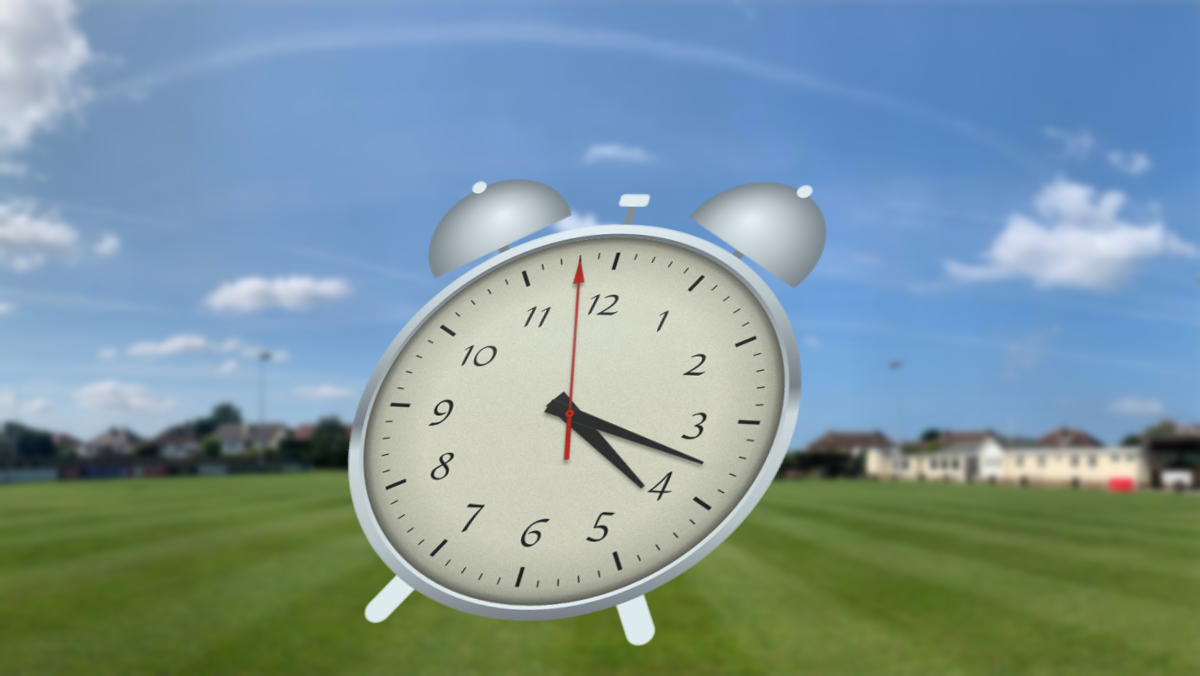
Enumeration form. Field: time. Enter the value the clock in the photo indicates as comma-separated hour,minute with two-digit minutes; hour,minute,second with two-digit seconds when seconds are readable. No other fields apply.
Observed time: 4,17,58
